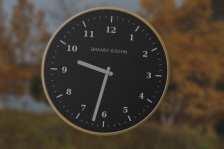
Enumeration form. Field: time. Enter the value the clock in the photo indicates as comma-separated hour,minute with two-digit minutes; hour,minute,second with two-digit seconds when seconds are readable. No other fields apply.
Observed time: 9,32
